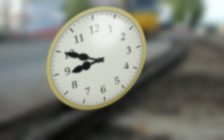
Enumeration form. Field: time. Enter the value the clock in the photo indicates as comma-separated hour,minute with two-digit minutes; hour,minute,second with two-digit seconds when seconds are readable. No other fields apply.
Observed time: 8,50
